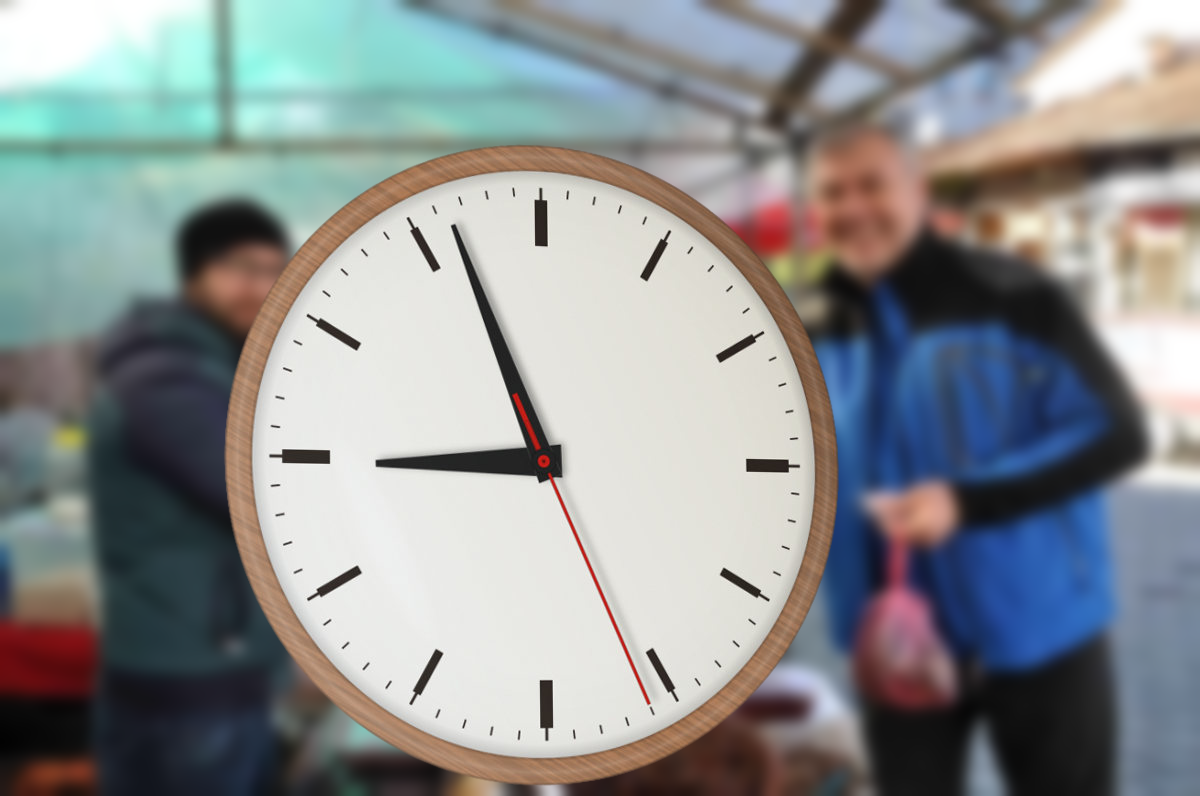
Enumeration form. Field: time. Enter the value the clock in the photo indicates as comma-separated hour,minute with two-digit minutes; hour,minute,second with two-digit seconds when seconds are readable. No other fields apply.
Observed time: 8,56,26
